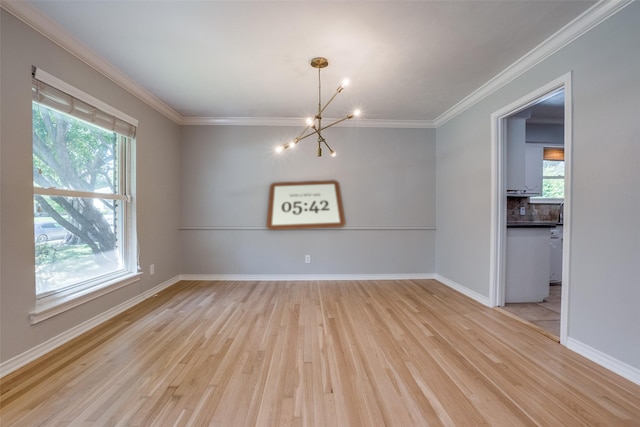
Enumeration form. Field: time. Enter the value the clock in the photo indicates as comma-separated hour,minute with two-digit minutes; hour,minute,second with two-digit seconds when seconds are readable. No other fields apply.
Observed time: 5,42
